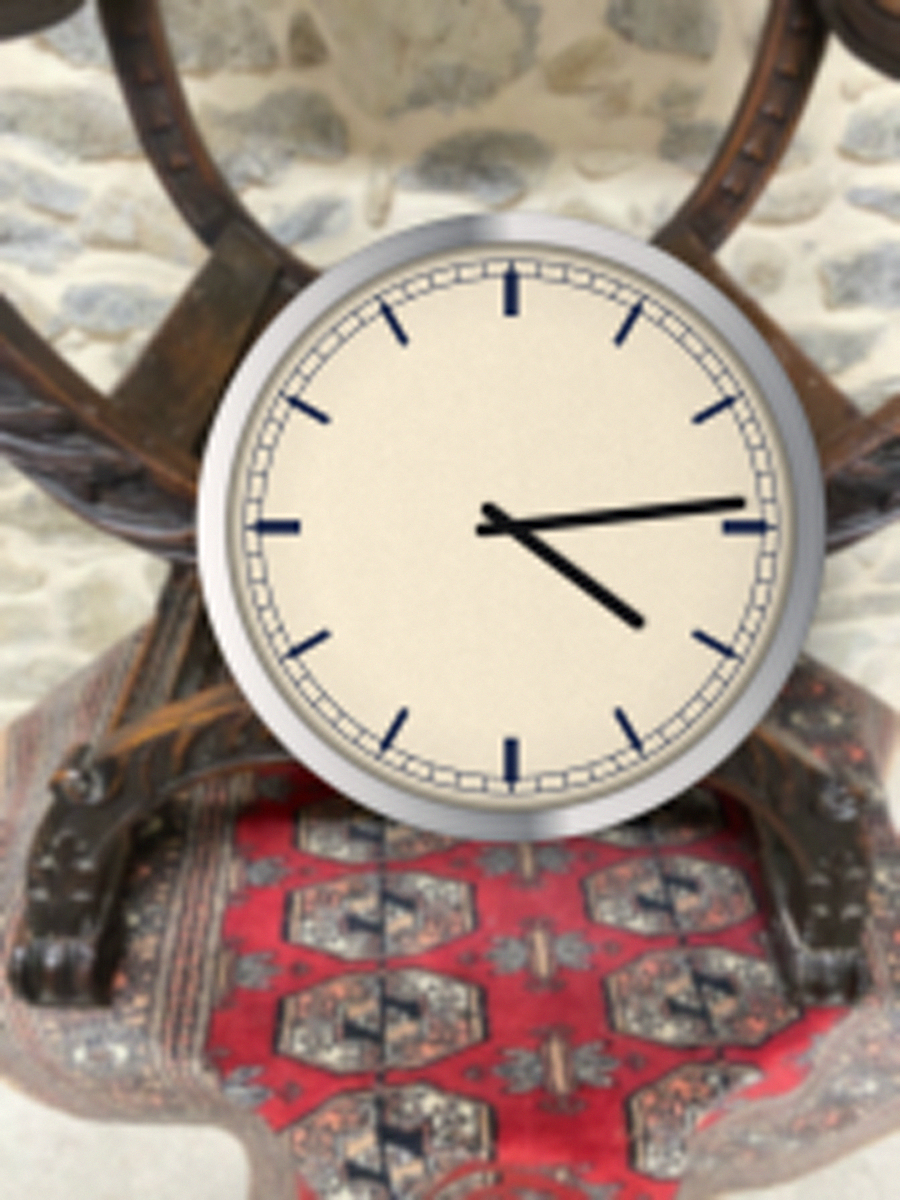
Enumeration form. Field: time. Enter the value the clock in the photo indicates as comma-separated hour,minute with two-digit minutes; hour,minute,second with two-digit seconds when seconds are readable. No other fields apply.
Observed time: 4,14
